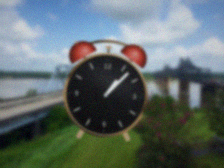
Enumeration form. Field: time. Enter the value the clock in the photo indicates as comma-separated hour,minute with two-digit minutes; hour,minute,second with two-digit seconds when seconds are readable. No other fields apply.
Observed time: 1,07
